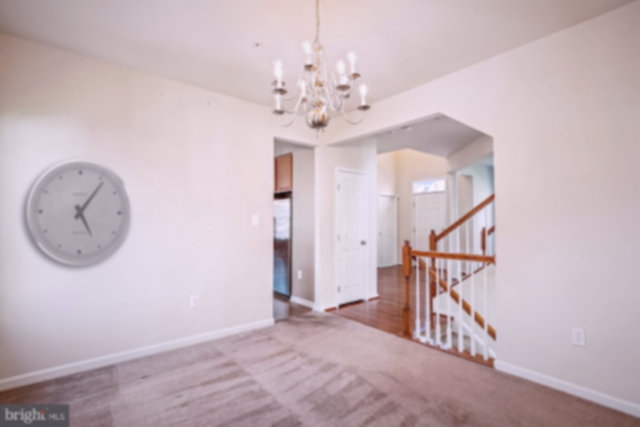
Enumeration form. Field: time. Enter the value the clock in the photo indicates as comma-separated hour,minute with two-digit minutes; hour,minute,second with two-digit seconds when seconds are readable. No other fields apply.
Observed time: 5,06
